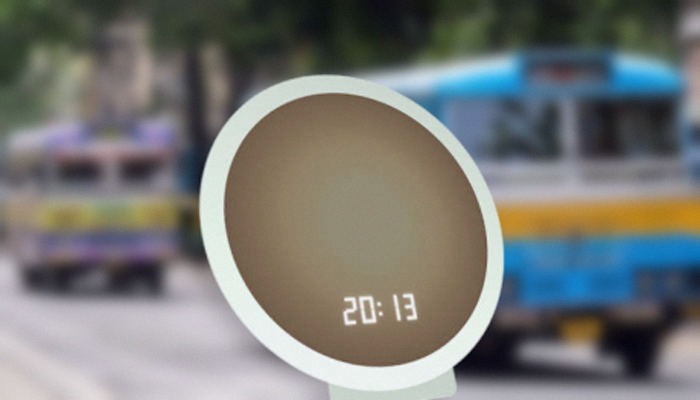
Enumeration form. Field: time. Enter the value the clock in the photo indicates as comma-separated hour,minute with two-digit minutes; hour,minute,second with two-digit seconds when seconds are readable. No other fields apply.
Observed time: 20,13
